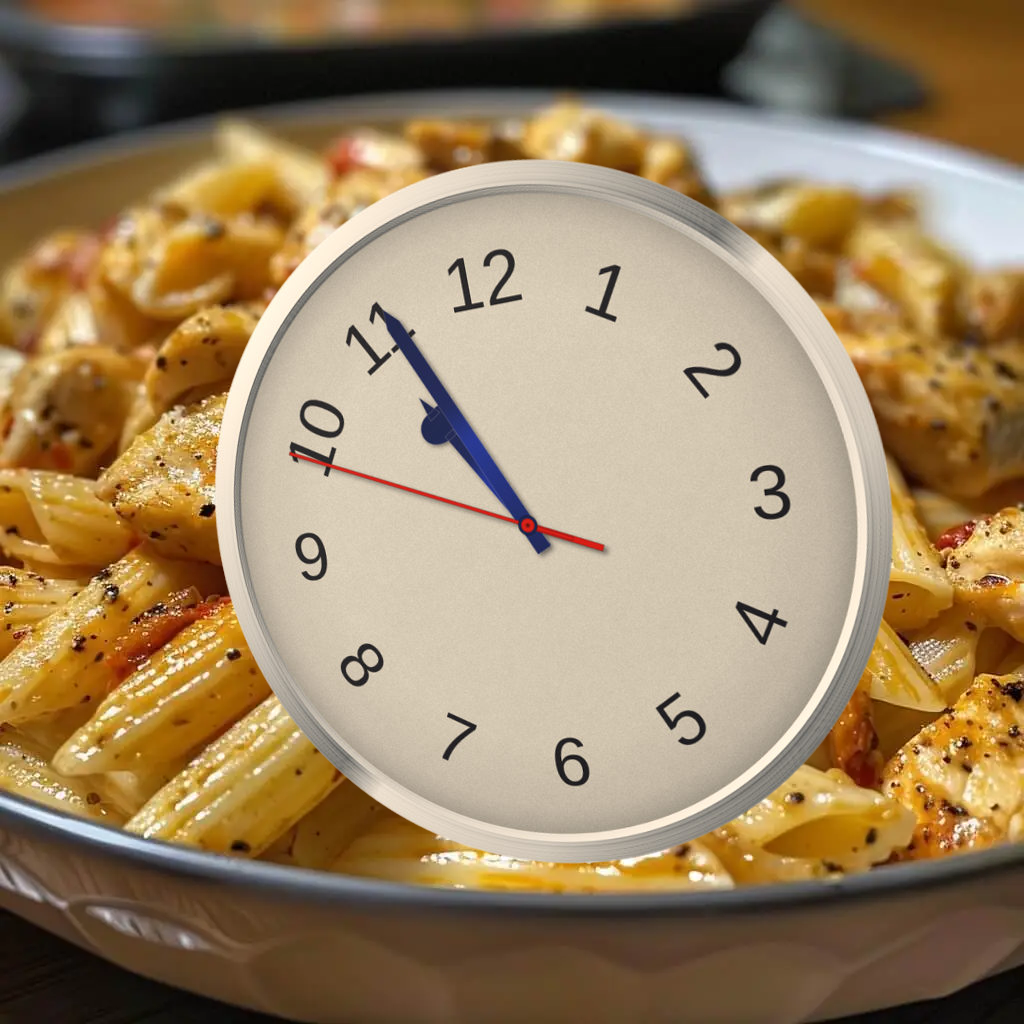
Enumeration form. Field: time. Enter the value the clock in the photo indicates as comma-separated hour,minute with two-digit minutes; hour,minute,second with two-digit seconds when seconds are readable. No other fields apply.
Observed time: 10,55,49
